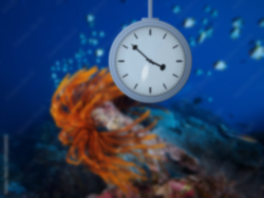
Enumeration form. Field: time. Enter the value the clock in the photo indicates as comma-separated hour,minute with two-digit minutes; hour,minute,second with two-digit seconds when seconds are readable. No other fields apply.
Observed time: 3,52
